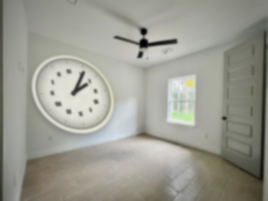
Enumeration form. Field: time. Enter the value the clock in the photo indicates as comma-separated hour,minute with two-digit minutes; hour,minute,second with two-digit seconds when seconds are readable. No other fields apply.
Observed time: 2,06
